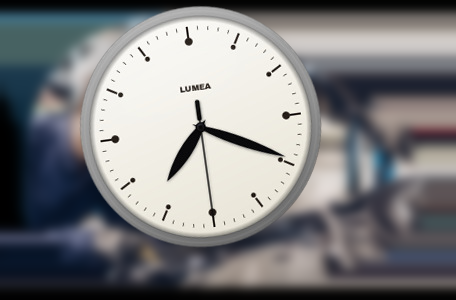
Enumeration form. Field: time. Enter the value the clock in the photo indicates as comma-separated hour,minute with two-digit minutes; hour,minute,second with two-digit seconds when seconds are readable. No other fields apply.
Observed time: 7,19,30
